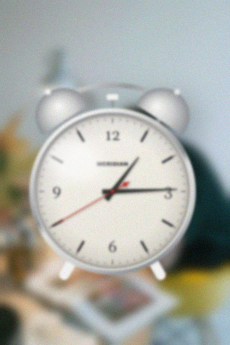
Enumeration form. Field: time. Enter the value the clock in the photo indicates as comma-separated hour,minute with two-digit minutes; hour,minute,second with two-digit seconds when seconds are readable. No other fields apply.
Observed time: 1,14,40
